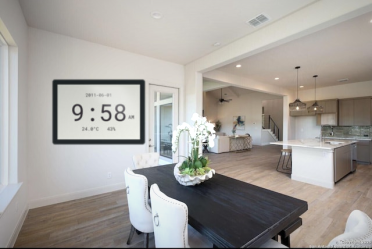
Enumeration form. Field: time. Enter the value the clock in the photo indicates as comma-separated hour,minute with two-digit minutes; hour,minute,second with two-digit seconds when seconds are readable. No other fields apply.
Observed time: 9,58
